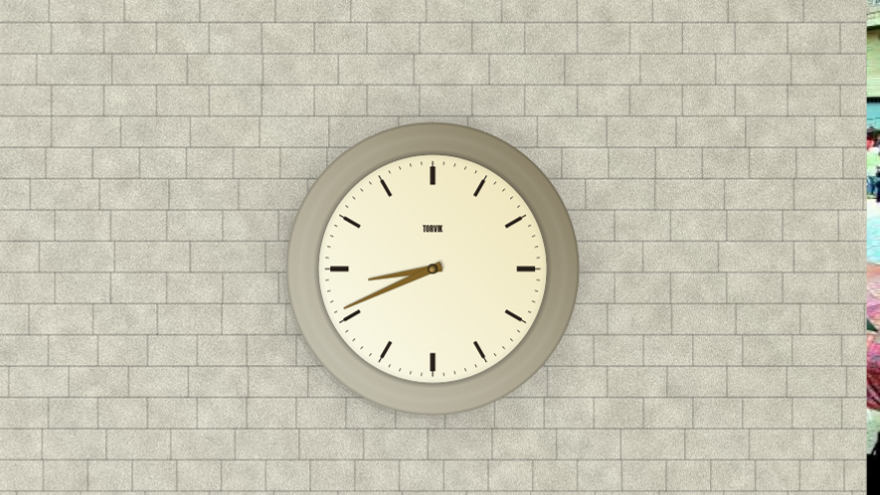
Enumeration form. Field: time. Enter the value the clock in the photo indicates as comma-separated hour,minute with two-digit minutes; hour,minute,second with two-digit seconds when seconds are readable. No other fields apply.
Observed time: 8,41
